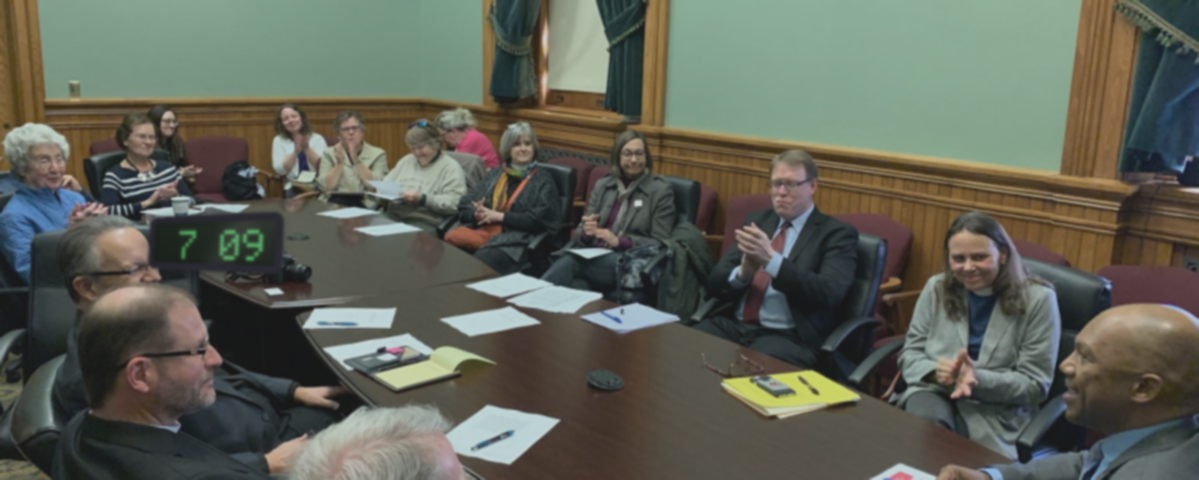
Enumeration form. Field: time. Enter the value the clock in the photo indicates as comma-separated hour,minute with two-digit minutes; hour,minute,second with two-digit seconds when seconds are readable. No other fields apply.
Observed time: 7,09
